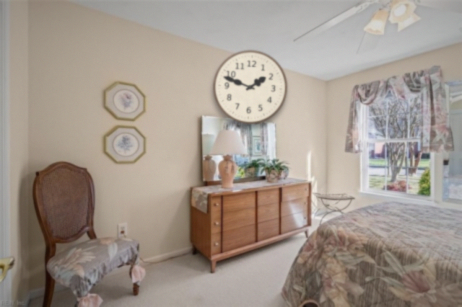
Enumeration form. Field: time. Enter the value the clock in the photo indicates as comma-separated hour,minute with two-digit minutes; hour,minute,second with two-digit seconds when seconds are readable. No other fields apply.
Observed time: 1,48
